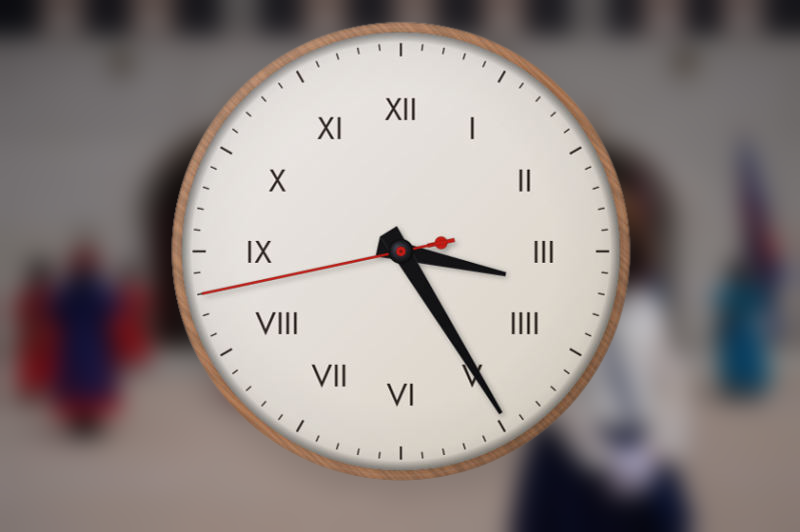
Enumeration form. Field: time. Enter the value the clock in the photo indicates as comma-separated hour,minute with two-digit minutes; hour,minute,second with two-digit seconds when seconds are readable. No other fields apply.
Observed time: 3,24,43
